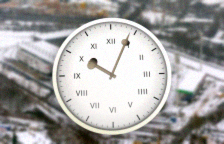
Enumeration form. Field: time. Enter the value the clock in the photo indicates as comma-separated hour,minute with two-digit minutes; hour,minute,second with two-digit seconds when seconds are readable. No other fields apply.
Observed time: 10,04
